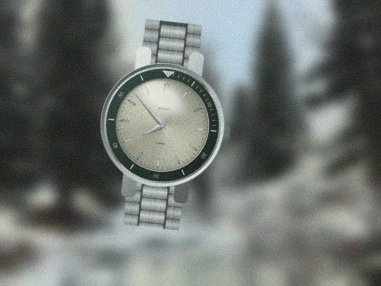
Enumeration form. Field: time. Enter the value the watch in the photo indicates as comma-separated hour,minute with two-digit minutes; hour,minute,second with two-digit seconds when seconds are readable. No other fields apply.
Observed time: 7,52
